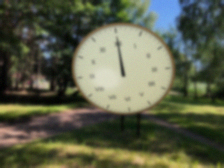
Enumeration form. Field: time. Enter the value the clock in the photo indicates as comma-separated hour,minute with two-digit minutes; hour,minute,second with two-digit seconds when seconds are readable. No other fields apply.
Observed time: 12,00
